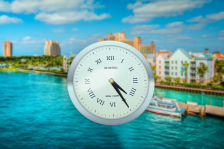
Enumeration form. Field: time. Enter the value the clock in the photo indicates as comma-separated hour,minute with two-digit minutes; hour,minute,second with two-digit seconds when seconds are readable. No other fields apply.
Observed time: 4,25
